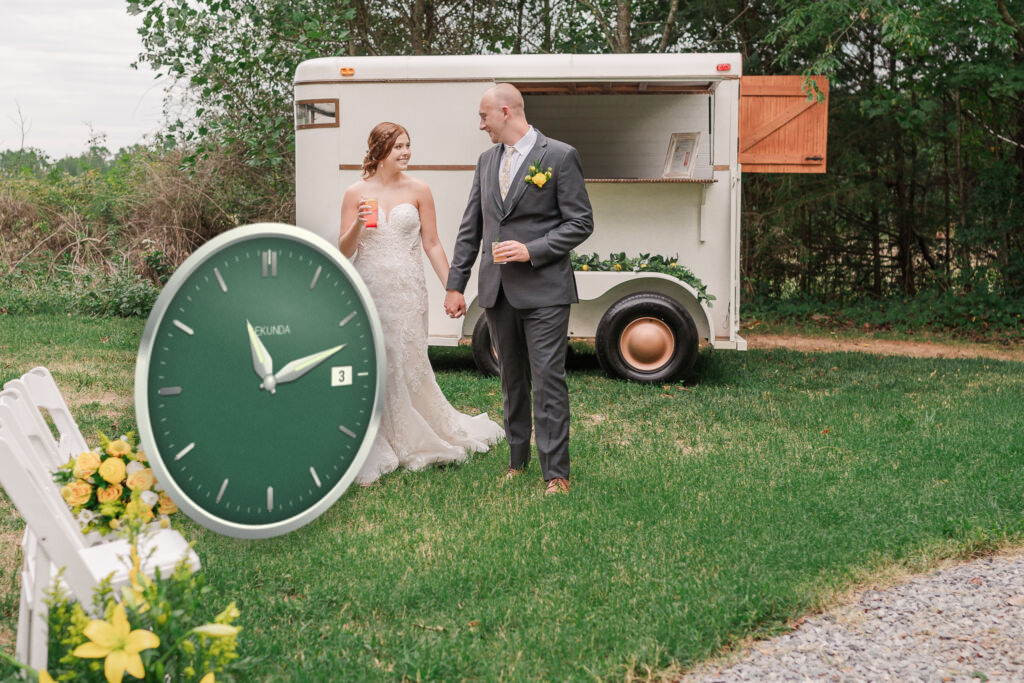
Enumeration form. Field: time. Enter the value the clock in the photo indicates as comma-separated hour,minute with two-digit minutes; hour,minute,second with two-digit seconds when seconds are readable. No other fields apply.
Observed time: 11,12
